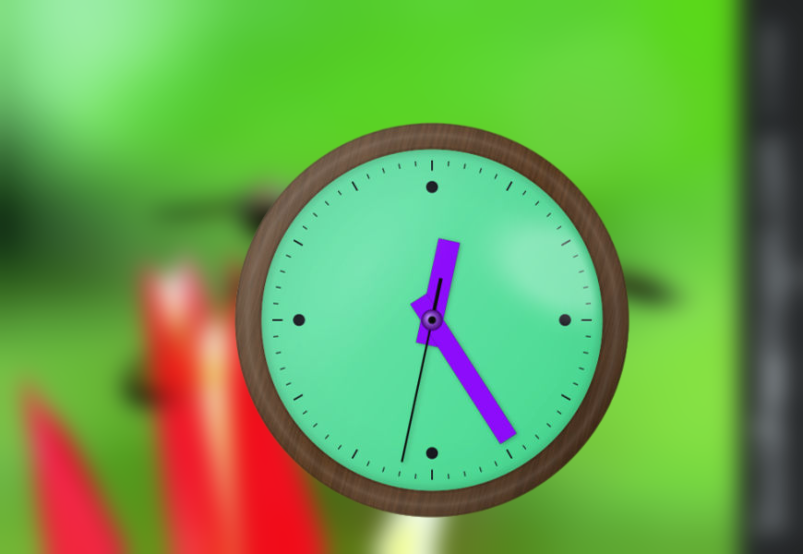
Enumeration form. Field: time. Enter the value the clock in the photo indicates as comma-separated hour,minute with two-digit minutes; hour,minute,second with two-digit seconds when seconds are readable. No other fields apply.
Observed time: 12,24,32
